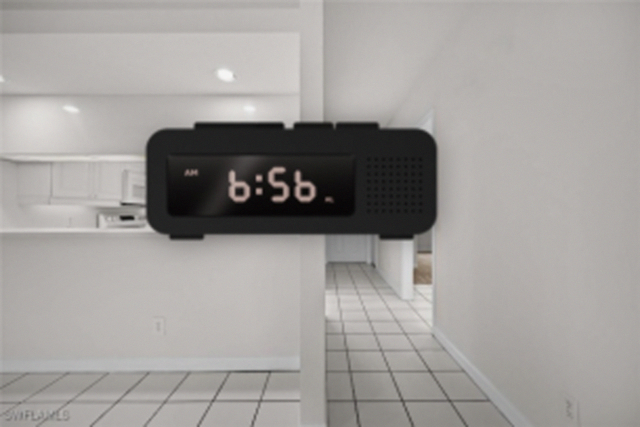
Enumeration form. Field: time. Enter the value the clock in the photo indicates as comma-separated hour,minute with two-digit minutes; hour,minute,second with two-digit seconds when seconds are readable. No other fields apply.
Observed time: 6,56
